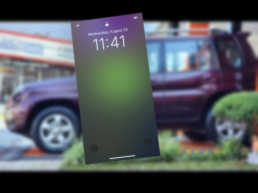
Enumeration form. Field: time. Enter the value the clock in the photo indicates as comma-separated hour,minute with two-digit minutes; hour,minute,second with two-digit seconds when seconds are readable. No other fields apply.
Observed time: 11,41
